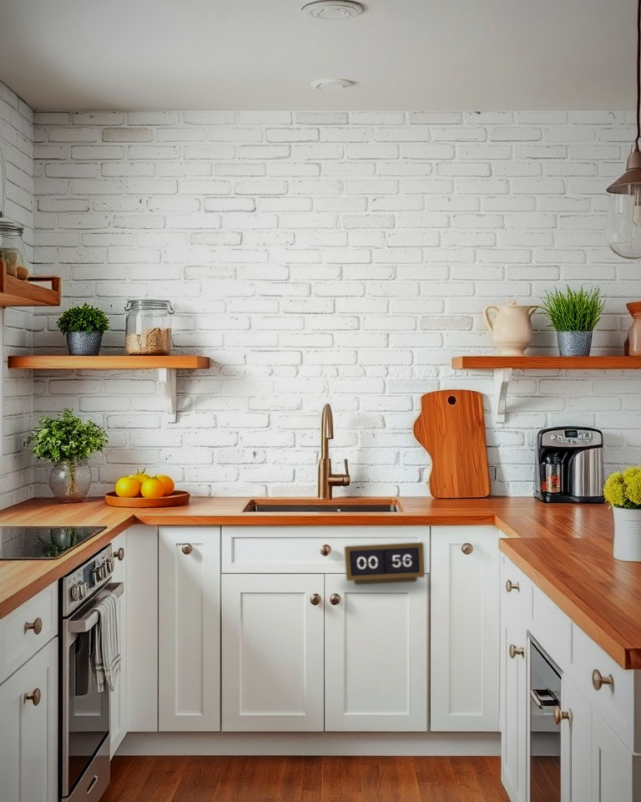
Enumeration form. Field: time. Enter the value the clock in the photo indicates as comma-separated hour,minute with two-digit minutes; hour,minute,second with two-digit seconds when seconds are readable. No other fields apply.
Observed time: 0,56
